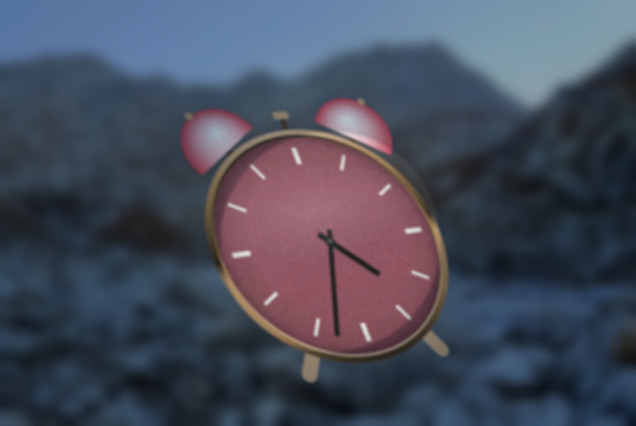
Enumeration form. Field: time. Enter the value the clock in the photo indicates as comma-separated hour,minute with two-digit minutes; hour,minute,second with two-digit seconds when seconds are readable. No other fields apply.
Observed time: 4,33
